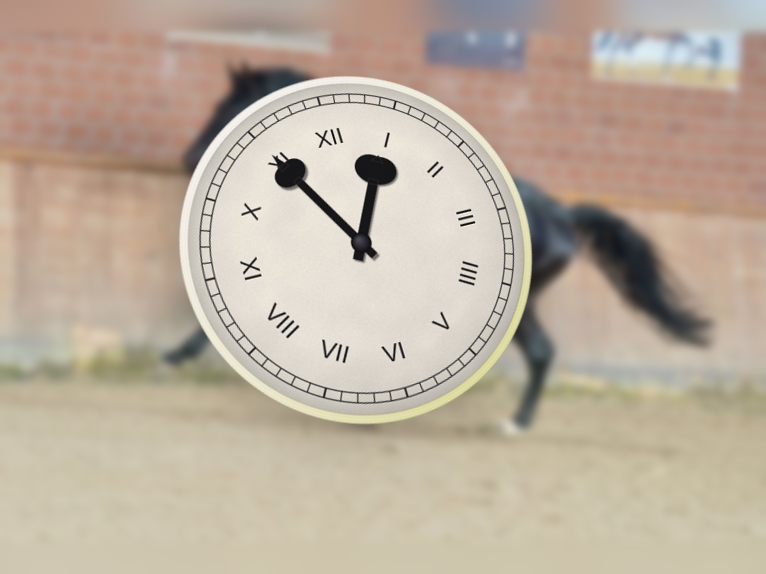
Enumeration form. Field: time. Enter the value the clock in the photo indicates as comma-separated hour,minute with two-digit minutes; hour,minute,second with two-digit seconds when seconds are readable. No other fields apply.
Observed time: 12,55
